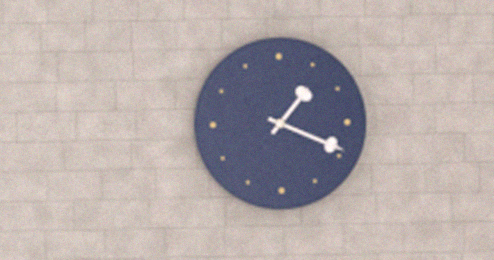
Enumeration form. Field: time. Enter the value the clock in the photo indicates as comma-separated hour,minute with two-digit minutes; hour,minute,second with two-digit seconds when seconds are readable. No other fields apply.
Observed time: 1,19
